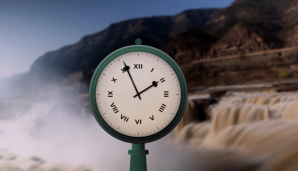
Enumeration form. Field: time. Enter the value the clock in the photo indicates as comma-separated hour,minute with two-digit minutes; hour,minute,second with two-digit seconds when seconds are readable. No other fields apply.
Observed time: 1,56
